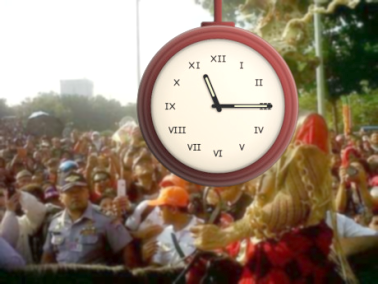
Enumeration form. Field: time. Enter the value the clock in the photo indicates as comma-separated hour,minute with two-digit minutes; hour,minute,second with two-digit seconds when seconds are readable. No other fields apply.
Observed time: 11,15
